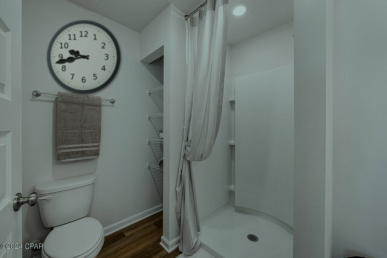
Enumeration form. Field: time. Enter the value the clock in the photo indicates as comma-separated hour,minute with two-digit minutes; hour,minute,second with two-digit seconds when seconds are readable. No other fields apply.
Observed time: 9,43
